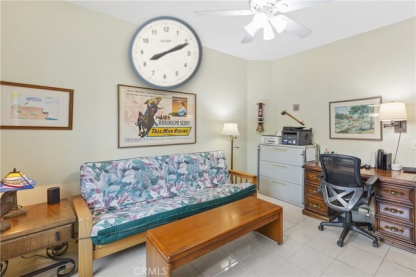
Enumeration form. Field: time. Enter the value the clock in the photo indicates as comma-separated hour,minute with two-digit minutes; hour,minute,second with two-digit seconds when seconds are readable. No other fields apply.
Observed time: 8,11
